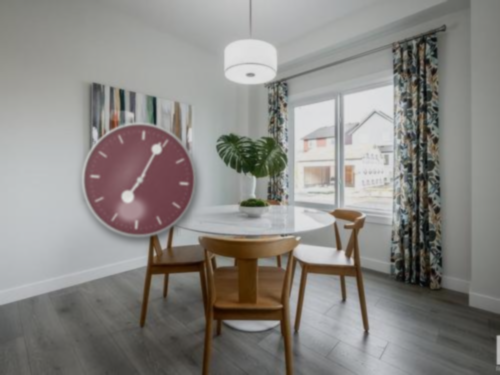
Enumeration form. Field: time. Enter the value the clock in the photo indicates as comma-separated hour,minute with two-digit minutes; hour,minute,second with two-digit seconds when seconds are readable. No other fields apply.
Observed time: 7,04
